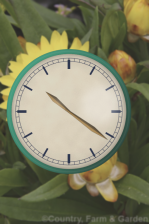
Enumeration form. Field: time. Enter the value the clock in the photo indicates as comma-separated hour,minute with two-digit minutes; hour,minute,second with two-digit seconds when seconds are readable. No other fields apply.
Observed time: 10,21
